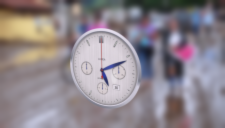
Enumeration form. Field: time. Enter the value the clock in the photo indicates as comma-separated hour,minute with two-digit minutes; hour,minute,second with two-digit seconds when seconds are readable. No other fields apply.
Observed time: 5,11
